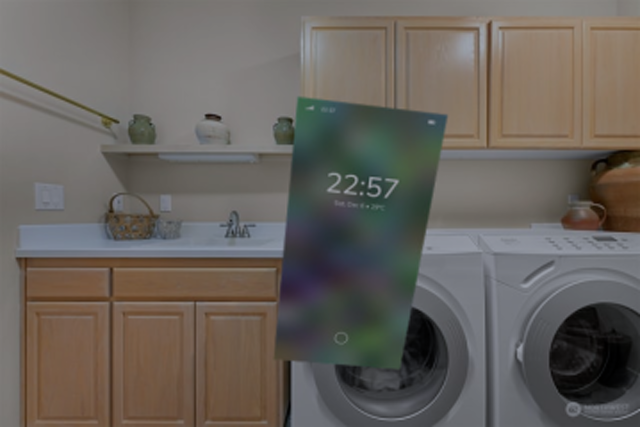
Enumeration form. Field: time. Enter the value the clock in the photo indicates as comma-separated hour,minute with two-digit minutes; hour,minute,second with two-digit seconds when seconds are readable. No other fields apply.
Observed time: 22,57
